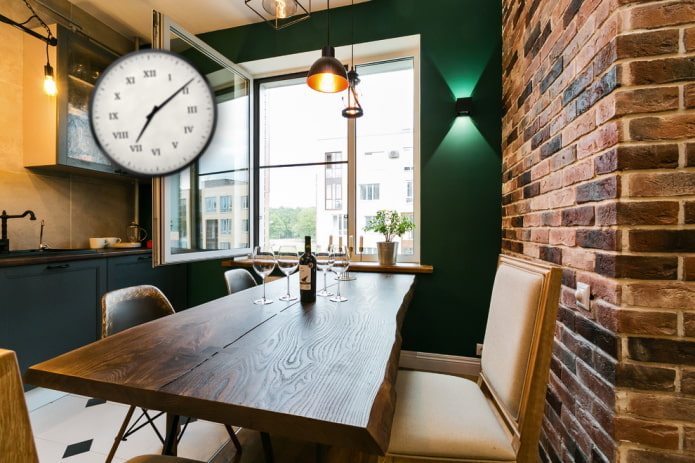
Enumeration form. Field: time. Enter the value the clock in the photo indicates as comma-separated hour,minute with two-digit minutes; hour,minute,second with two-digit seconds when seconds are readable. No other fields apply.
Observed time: 7,09
